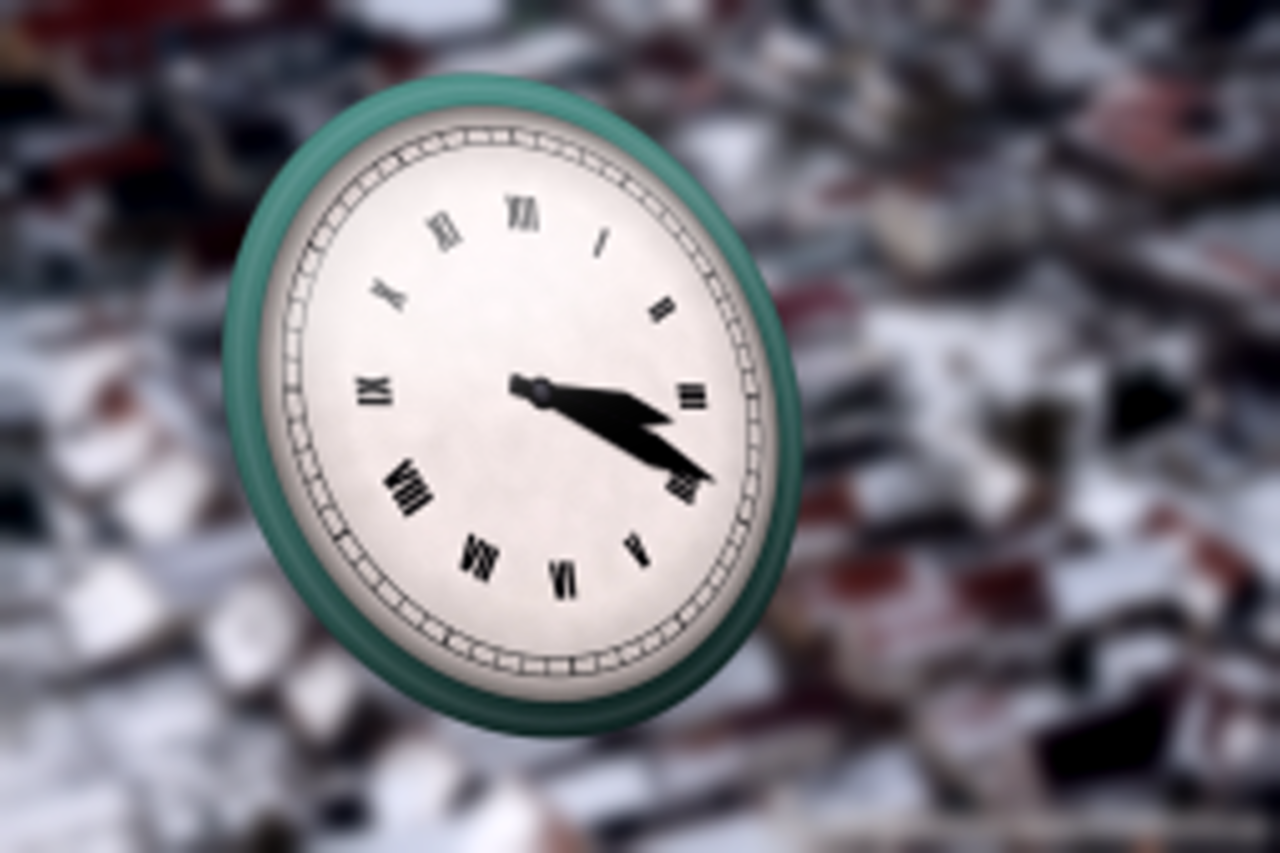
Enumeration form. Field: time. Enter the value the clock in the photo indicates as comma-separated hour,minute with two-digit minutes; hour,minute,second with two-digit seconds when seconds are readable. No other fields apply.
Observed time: 3,19
